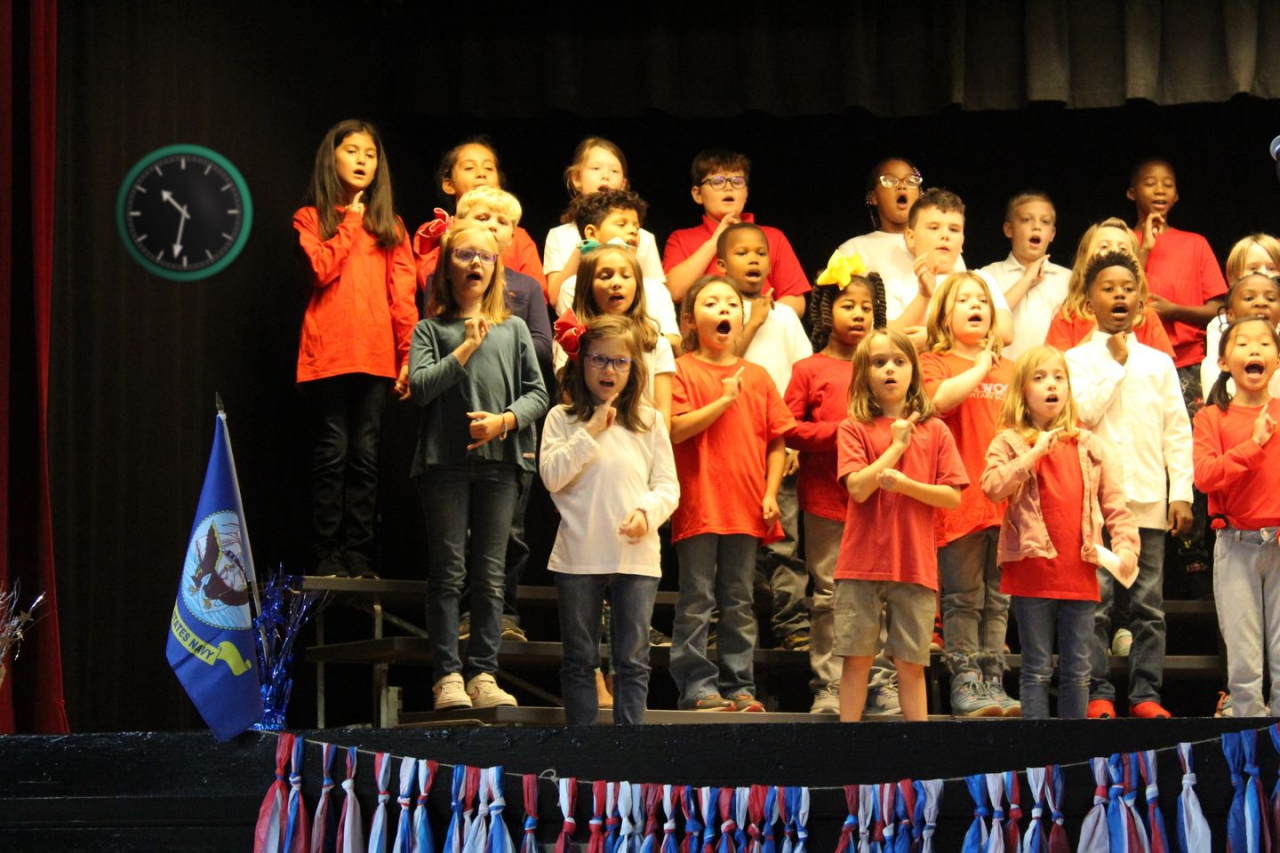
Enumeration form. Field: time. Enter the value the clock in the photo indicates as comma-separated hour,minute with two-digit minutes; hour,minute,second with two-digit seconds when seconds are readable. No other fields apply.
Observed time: 10,32
